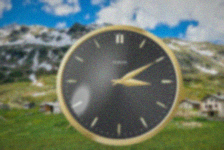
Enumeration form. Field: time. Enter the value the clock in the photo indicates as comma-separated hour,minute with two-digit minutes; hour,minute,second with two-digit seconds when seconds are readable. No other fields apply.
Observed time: 3,10
